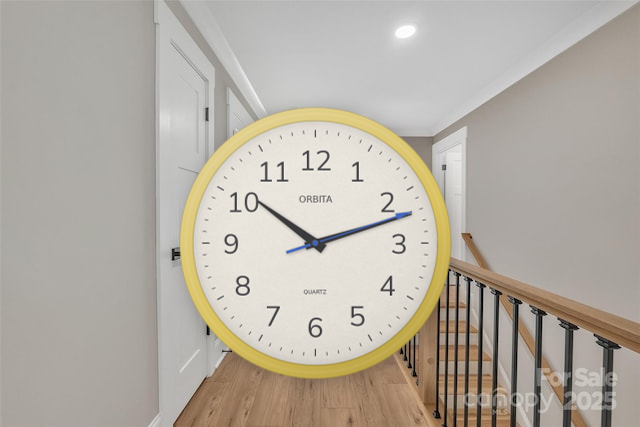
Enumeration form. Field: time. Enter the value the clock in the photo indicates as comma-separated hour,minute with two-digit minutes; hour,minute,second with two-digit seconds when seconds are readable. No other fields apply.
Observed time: 10,12,12
